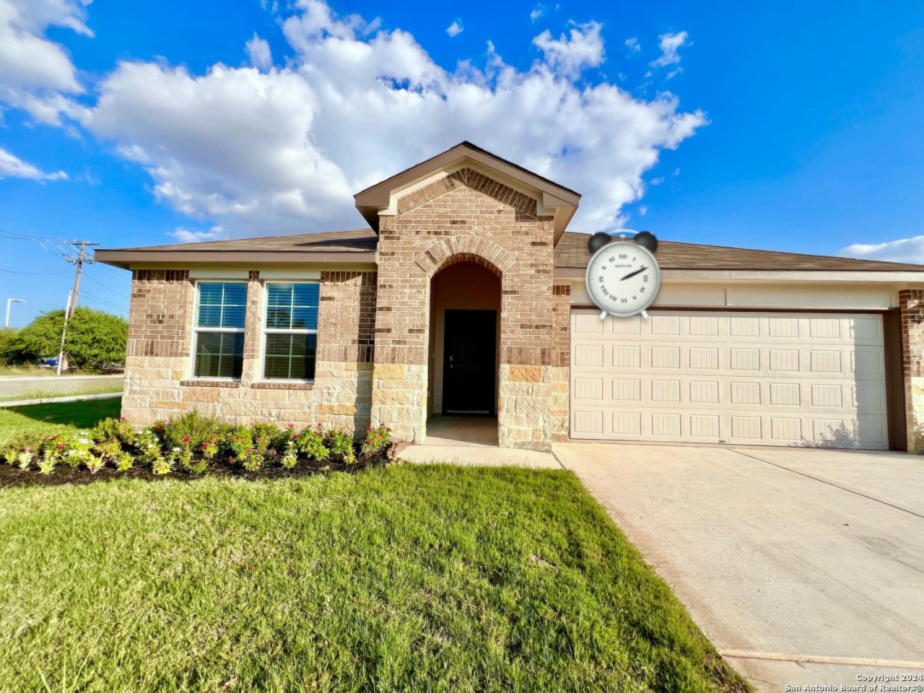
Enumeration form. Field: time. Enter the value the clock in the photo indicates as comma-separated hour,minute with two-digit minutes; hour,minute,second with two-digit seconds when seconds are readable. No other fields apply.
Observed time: 2,11
